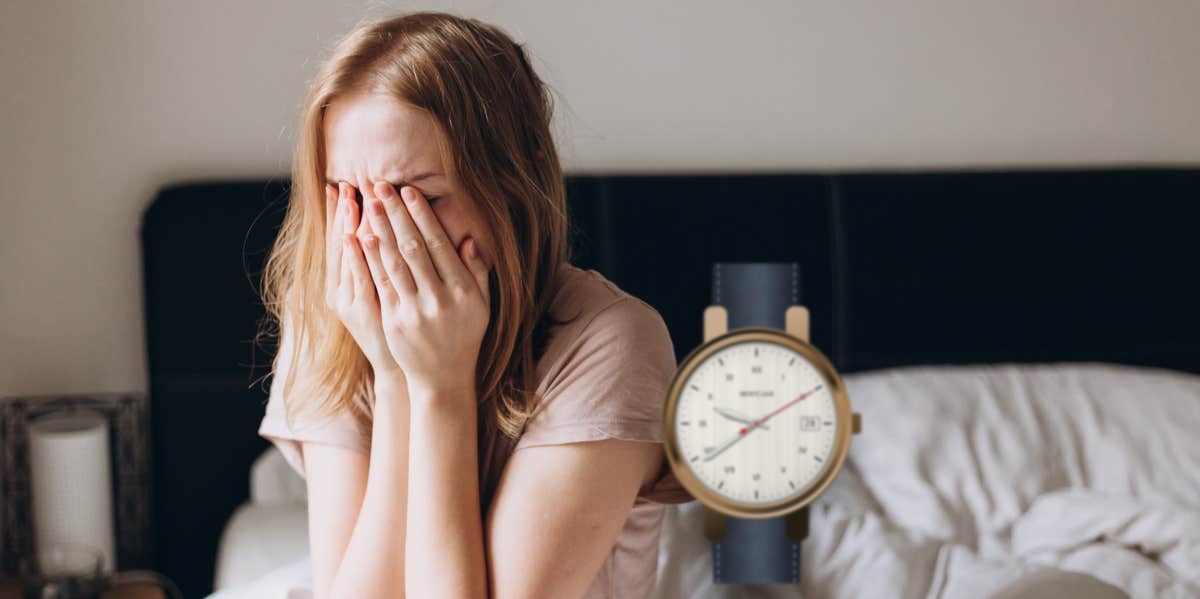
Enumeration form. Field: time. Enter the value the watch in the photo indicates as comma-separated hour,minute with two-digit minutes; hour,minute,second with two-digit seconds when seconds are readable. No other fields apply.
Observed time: 9,39,10
